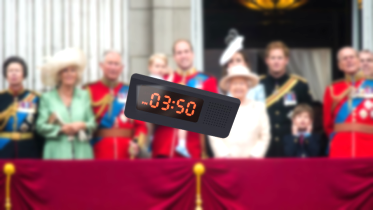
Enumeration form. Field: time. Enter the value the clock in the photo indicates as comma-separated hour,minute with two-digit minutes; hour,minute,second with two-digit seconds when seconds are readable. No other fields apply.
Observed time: 3,50
